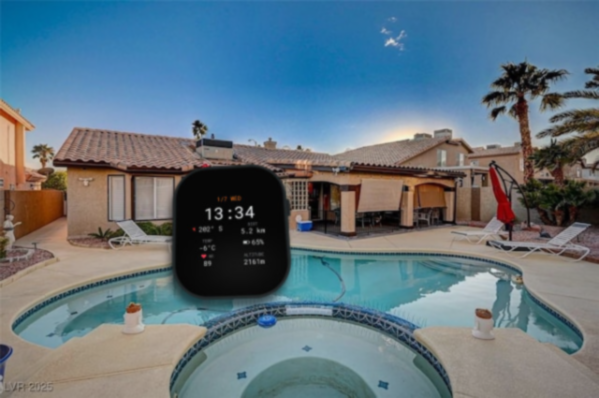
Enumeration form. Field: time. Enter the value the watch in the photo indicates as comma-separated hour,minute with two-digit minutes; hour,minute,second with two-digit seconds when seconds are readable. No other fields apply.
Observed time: 13,34
